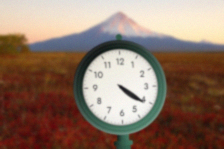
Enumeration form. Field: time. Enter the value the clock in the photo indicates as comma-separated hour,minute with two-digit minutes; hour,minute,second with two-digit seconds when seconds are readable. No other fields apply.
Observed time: 4,21
